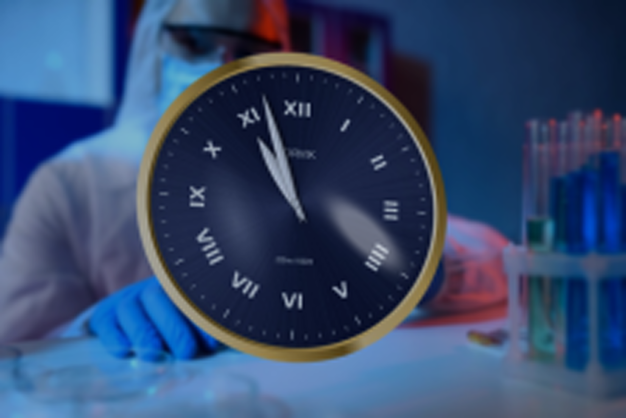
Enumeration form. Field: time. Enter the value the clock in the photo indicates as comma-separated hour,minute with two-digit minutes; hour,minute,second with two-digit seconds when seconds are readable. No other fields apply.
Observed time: 10,57
